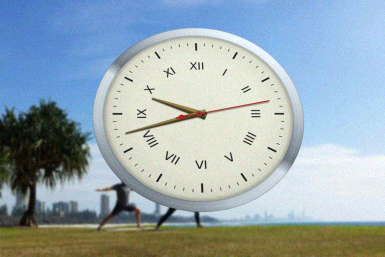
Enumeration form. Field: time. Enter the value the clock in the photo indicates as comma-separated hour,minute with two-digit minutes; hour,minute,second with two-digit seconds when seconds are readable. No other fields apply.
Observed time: 9,42,13
